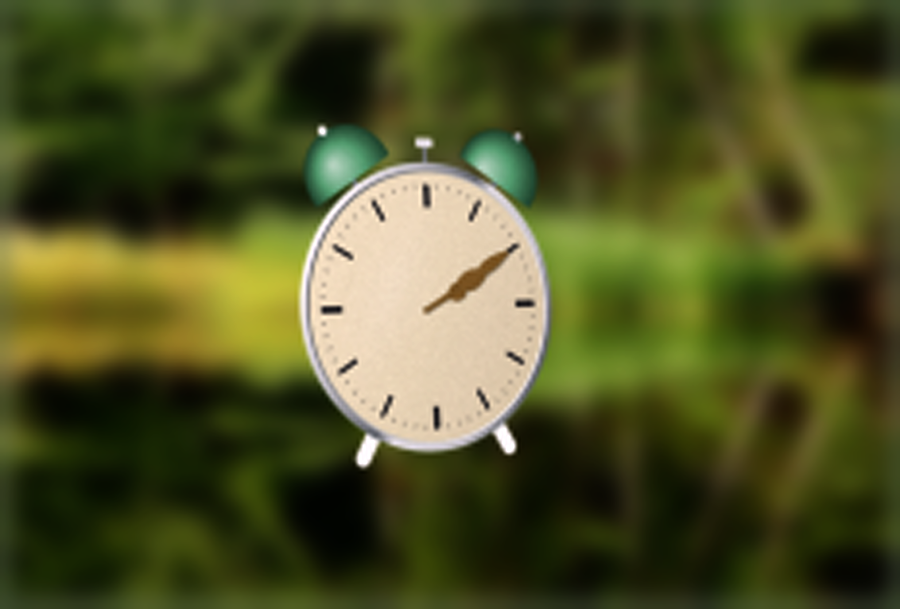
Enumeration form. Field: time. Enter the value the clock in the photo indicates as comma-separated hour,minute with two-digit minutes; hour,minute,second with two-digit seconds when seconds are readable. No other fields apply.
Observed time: 2,10
